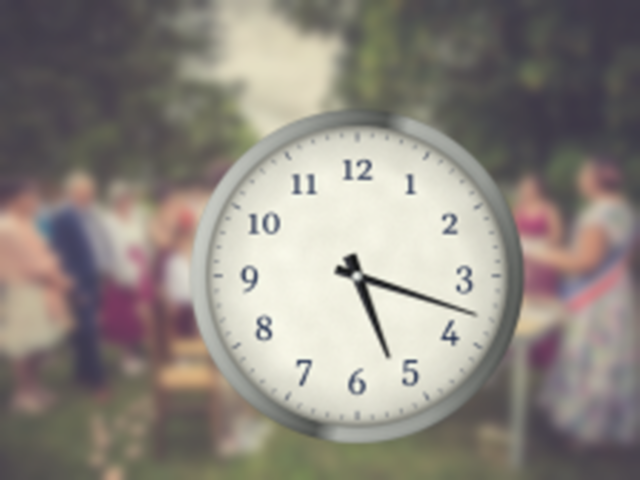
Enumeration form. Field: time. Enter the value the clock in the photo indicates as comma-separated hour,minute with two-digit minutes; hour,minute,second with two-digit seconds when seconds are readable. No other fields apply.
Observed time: 5,18
